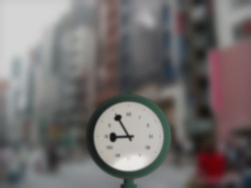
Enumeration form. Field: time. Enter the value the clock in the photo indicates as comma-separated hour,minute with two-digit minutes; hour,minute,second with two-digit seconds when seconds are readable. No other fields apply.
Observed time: 8,55
